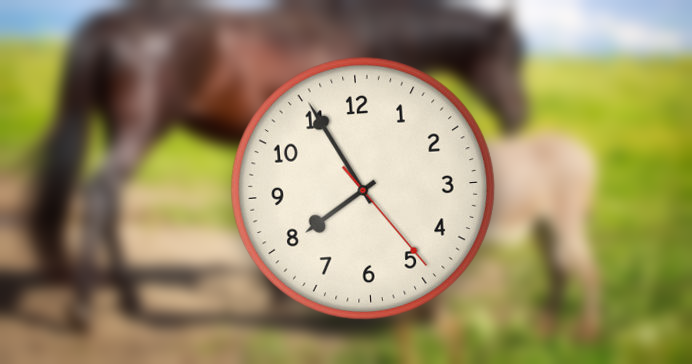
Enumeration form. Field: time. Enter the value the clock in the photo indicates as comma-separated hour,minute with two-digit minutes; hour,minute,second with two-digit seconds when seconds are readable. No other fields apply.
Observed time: 7,55,24
